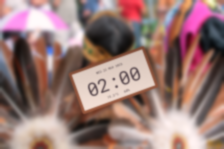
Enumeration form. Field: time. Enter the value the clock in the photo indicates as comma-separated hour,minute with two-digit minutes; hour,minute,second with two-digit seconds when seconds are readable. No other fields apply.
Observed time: 2,00
